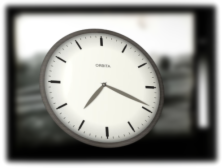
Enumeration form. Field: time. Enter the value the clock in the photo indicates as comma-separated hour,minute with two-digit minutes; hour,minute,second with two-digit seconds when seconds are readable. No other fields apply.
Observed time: 7,19
